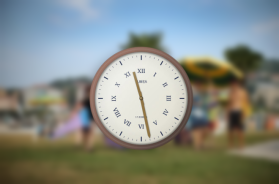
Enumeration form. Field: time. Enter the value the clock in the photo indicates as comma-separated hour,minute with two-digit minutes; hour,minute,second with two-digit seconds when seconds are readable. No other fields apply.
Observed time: 11,28
